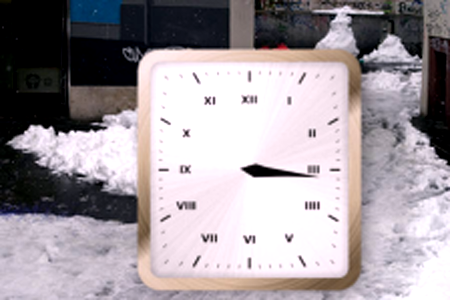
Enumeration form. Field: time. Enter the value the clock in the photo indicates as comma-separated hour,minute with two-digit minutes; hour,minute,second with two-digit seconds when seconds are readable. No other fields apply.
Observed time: 3,16
